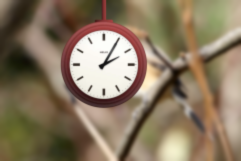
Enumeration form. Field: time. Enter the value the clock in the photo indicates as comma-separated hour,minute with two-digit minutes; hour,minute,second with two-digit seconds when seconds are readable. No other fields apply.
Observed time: 2,05
